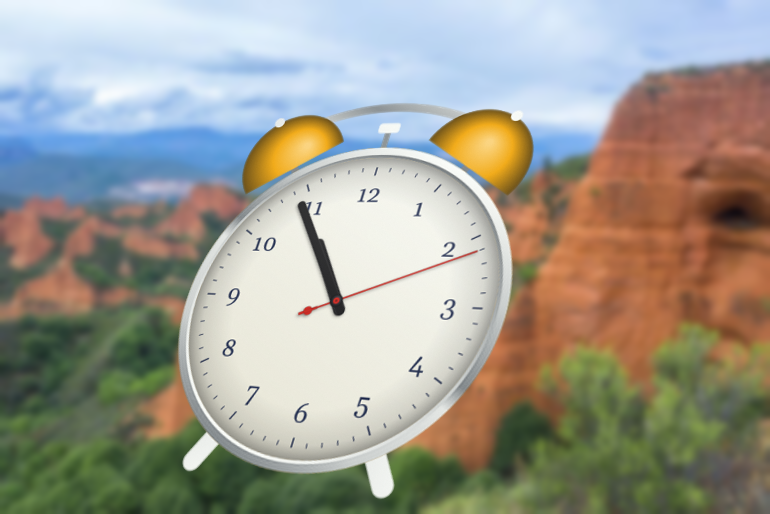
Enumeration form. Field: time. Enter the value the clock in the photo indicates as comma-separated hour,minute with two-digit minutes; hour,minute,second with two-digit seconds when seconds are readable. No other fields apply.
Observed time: 10,54,11
